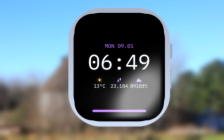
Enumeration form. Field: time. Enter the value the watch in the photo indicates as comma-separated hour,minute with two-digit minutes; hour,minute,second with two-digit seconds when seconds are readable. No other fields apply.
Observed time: 6,49
